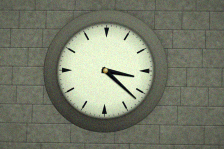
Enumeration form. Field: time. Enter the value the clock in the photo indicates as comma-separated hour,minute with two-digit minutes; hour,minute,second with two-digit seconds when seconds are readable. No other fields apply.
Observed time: 3,22
